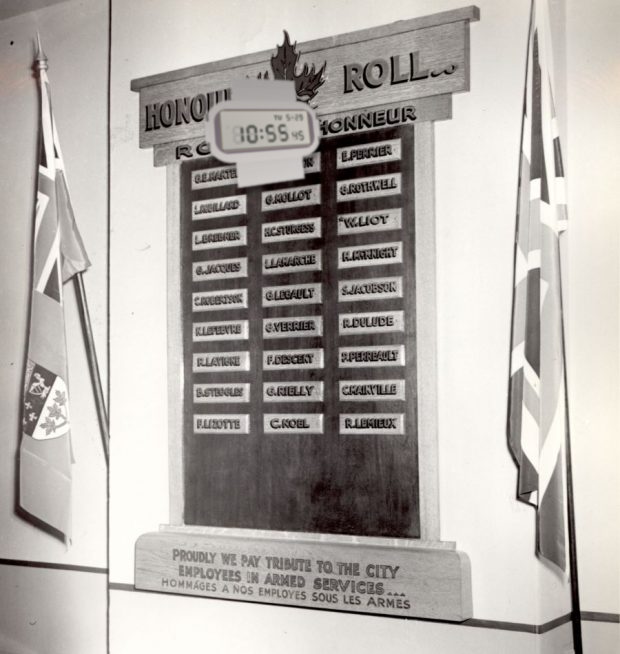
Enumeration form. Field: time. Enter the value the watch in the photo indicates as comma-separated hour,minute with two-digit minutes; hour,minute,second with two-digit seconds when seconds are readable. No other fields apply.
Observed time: 10,55
